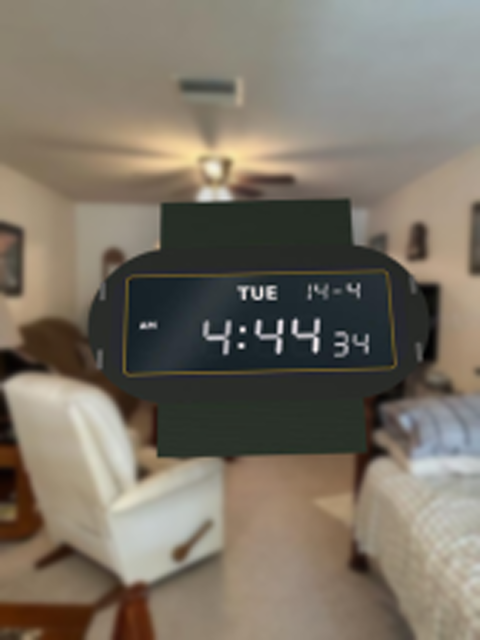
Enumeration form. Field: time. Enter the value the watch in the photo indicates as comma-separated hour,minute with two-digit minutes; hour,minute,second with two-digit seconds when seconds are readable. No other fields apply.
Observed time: 4,44,34
